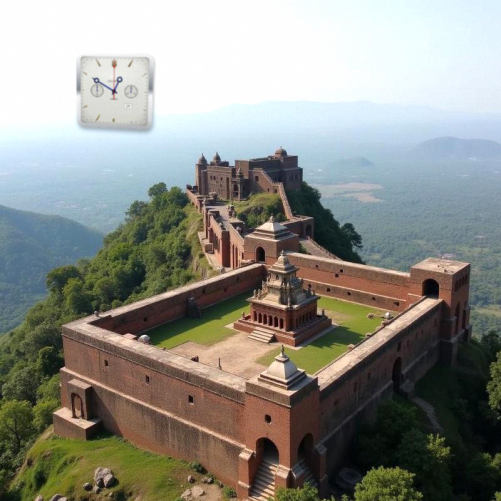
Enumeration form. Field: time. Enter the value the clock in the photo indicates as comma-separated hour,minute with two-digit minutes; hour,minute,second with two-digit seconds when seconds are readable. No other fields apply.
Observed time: 12,50
